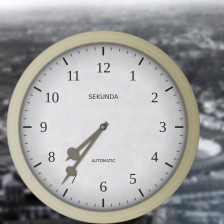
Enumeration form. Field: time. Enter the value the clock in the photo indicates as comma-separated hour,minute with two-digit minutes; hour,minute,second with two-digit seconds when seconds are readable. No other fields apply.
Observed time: 7,36
